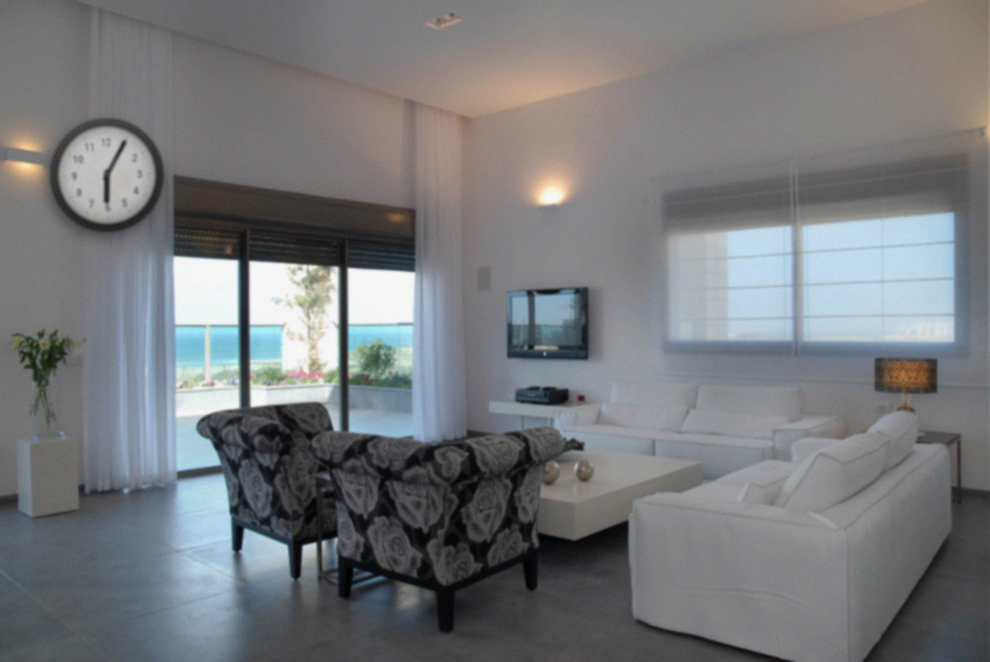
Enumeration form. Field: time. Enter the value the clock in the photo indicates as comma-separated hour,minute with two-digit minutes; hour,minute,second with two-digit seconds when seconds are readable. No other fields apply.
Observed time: 6,05
